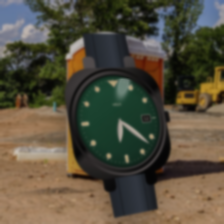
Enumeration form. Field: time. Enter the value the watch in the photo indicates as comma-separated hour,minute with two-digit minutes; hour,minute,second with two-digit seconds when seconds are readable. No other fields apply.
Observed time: 6,22
